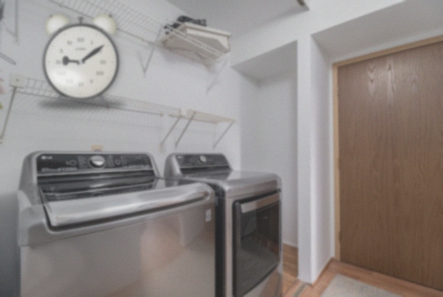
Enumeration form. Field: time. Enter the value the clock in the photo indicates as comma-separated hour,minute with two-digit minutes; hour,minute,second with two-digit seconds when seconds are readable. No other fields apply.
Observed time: 9,09
